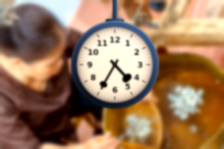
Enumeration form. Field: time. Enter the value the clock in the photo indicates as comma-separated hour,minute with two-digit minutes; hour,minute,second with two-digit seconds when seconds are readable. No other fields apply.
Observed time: 4,35
